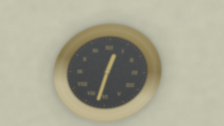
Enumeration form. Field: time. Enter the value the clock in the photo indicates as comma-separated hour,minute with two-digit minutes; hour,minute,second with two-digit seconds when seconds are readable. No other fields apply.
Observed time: 12,32
